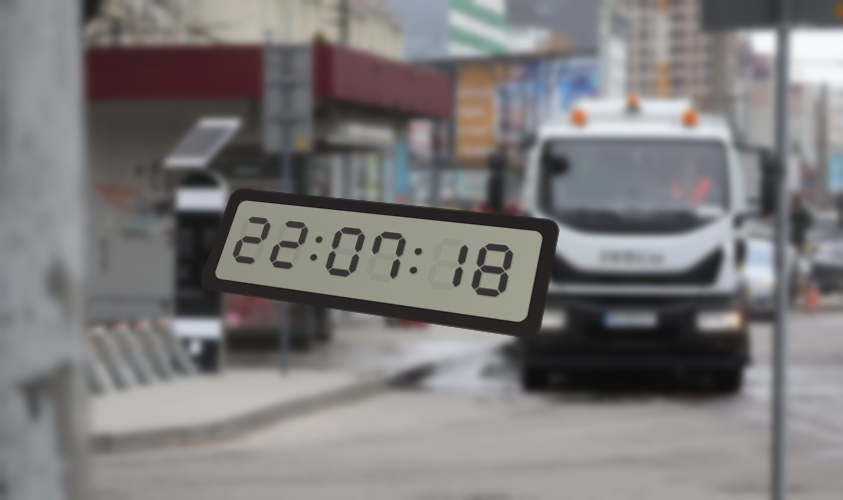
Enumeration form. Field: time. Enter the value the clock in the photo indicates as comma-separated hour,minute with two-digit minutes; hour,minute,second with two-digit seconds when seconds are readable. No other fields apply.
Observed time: 22,07,18
